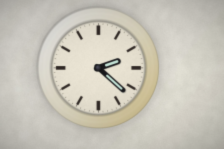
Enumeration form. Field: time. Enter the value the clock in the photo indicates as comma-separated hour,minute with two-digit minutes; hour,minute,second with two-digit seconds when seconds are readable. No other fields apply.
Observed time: 2,22
